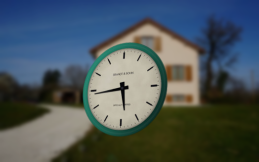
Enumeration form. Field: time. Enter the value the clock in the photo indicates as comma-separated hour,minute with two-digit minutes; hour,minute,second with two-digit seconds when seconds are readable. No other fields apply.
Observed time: 5,44
